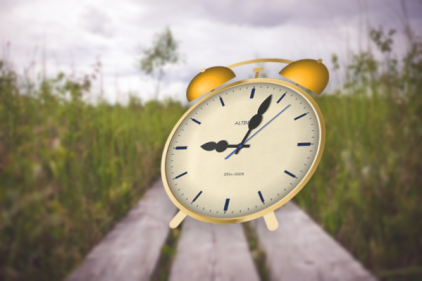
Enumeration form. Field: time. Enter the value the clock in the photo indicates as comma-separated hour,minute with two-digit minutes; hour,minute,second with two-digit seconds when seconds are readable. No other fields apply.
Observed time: 9,03,07
